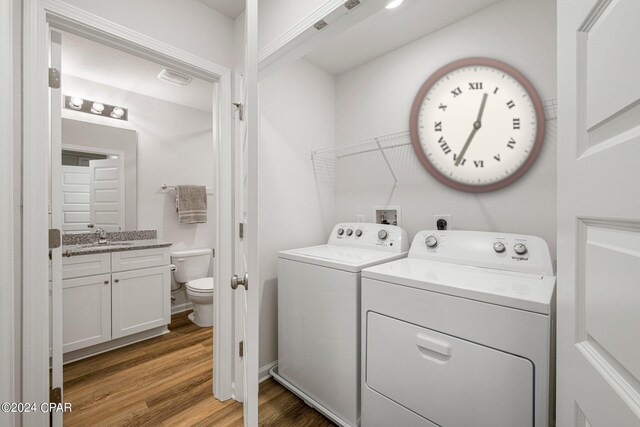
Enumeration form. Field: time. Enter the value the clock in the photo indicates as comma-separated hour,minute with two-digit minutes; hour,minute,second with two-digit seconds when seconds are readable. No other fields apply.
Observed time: 12,35
